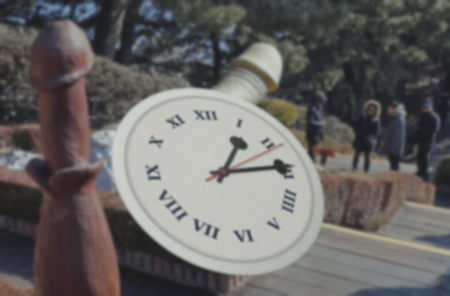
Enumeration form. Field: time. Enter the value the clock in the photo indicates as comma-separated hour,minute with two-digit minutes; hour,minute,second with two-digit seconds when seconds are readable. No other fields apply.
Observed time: 1,14,11
